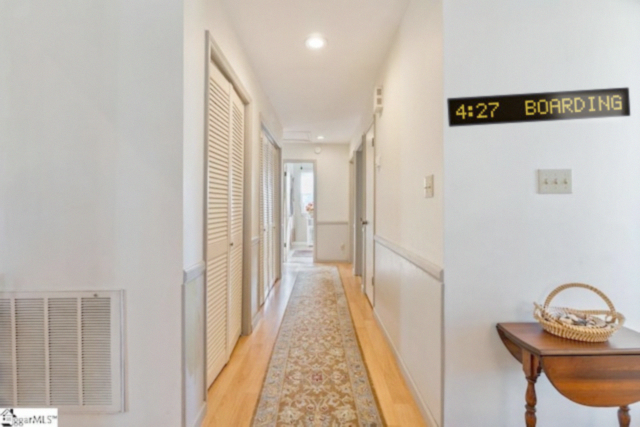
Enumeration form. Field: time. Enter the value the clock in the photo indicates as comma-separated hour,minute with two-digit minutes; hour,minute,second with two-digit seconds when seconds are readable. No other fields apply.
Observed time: 4,27
